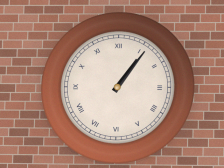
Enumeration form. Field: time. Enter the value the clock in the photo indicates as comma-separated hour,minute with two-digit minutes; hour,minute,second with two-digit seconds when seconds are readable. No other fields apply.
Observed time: 1,06
